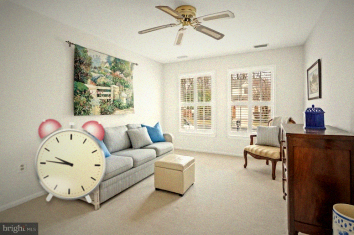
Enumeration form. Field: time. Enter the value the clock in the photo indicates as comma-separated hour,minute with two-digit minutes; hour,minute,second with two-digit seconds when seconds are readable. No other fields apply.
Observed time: 9,46
